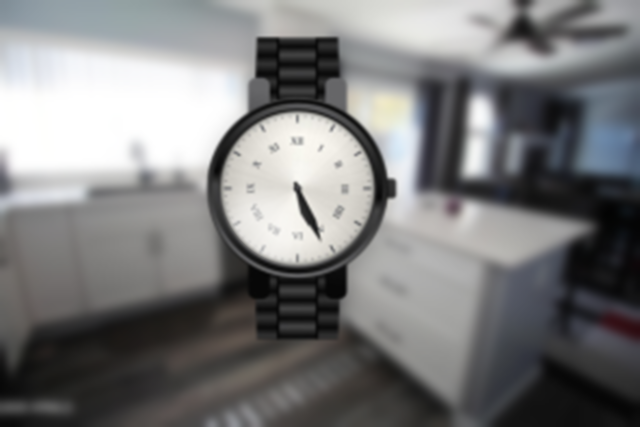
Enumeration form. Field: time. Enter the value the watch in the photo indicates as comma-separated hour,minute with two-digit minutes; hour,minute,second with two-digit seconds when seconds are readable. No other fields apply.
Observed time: 5,26
